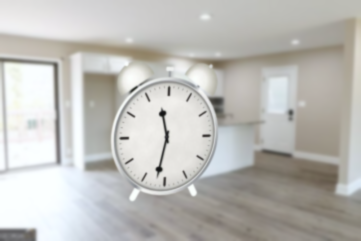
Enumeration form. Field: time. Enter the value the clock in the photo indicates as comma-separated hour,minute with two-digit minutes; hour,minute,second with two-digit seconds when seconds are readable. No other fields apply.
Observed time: 11,32
